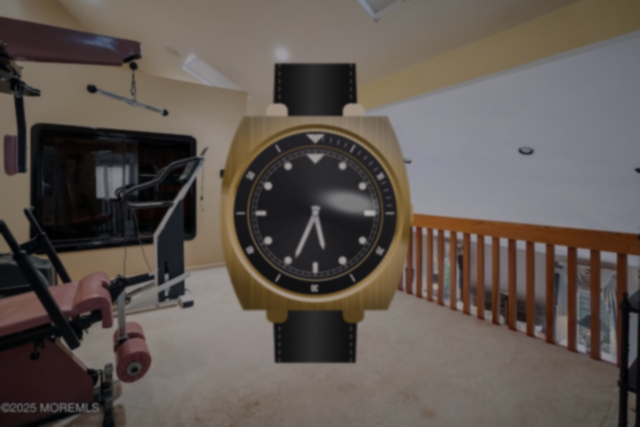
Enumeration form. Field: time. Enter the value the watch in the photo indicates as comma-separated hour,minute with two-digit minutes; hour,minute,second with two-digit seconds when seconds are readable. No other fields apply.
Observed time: 5,34
